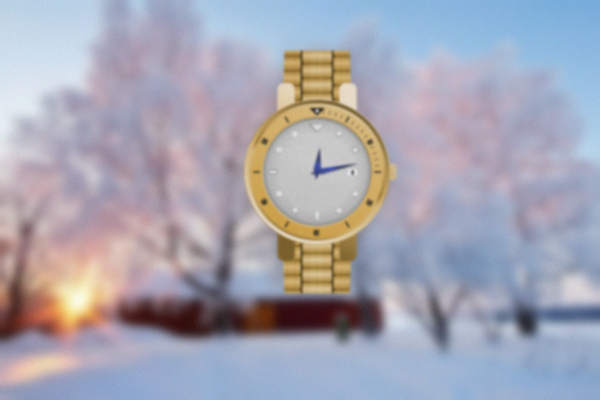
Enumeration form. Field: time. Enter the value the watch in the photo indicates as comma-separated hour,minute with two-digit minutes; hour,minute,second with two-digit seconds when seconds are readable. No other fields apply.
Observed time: 12,13
